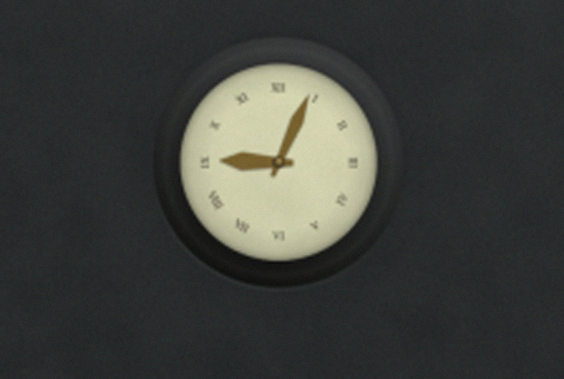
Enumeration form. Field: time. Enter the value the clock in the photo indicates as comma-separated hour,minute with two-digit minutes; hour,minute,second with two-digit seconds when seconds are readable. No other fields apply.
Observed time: 9,04
